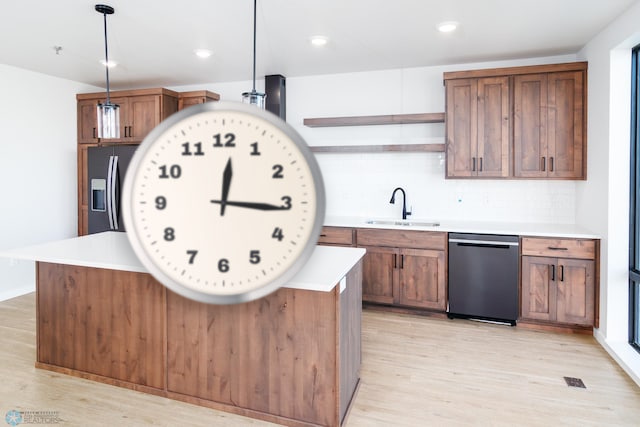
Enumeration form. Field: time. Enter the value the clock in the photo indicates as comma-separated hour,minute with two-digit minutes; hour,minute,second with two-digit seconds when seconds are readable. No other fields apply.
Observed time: 12,16
